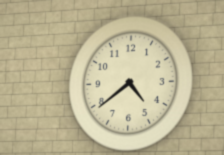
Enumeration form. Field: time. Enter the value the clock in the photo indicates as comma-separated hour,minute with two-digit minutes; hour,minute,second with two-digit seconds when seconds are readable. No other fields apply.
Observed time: 4,39
